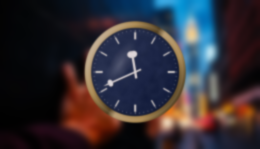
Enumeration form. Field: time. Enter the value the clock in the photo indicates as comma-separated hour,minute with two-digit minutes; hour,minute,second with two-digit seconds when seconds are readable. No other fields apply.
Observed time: 11,41
